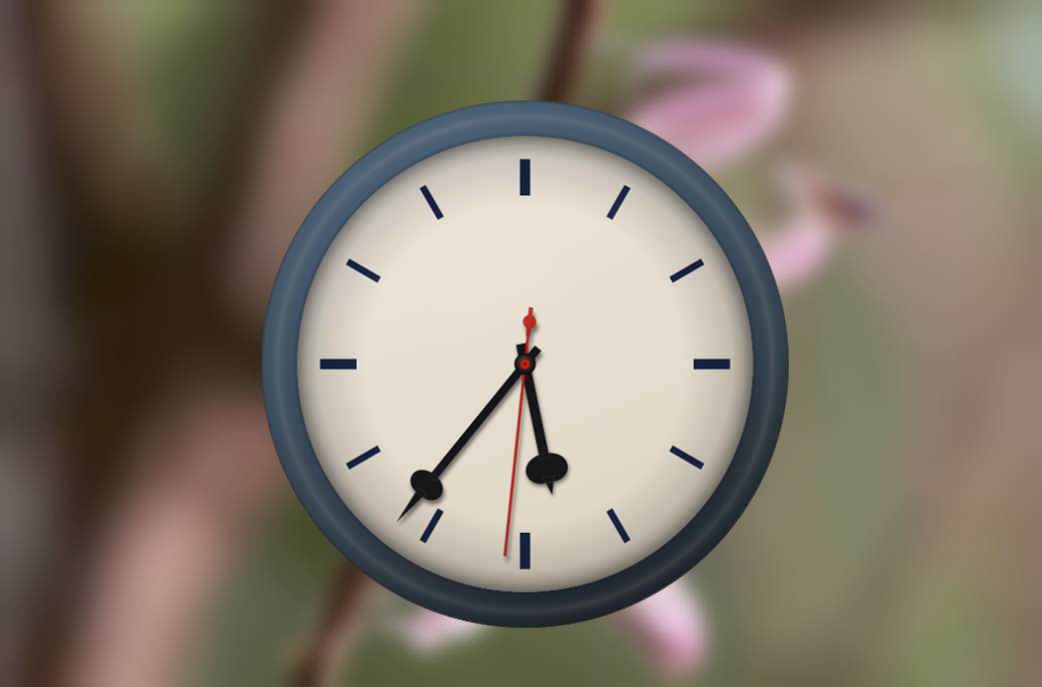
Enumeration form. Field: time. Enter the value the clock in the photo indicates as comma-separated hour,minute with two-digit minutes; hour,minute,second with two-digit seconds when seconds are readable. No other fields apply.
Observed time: 5,36,31
